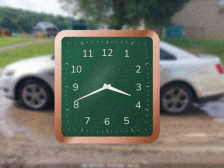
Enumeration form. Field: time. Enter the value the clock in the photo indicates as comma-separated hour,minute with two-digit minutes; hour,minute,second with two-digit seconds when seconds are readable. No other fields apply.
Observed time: 3,41
